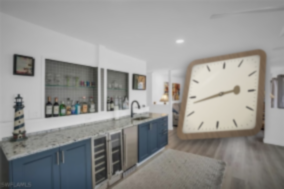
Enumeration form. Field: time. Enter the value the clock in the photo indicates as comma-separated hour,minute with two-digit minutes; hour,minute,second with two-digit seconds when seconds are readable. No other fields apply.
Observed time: 2,43
